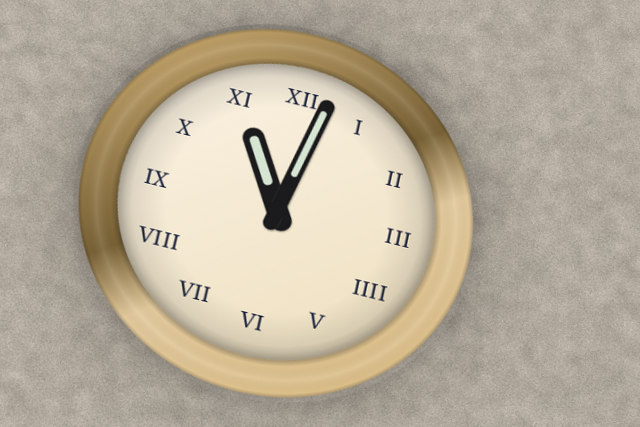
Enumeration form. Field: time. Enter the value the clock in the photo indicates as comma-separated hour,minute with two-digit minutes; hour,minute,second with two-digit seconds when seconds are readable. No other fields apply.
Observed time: 11,02
